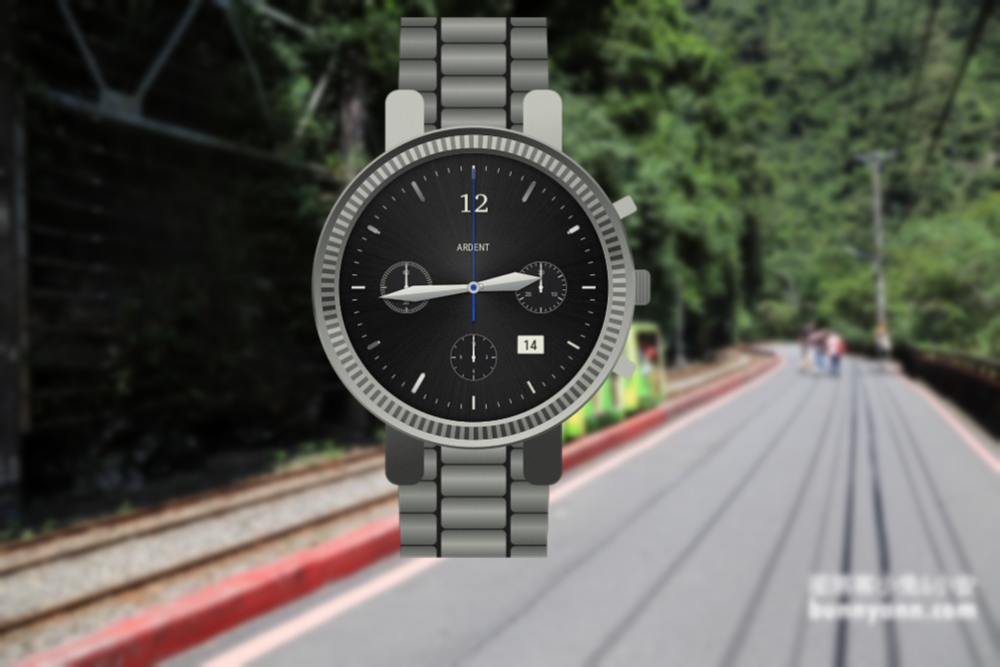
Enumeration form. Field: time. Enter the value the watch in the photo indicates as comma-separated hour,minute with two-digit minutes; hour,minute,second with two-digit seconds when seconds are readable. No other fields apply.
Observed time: 2,44
